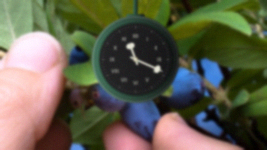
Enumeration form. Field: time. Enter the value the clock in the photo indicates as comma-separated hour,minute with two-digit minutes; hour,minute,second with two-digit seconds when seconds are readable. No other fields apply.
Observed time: 11,19
